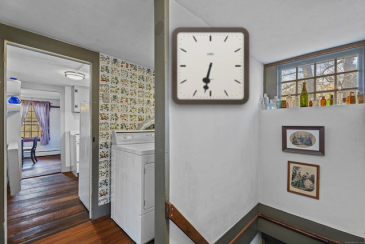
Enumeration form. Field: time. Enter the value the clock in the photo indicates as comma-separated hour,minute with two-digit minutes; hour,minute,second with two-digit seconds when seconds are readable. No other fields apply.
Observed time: 6,32
